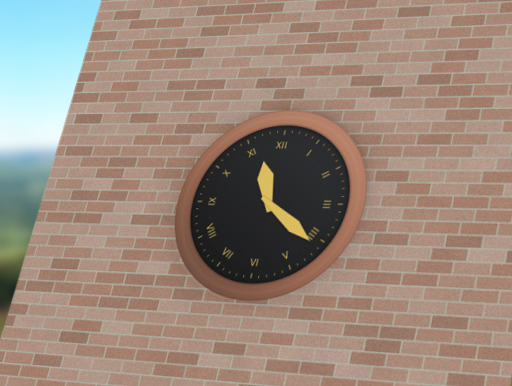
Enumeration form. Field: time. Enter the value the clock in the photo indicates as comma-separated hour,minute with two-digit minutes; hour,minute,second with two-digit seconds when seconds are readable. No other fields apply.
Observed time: 11,21
